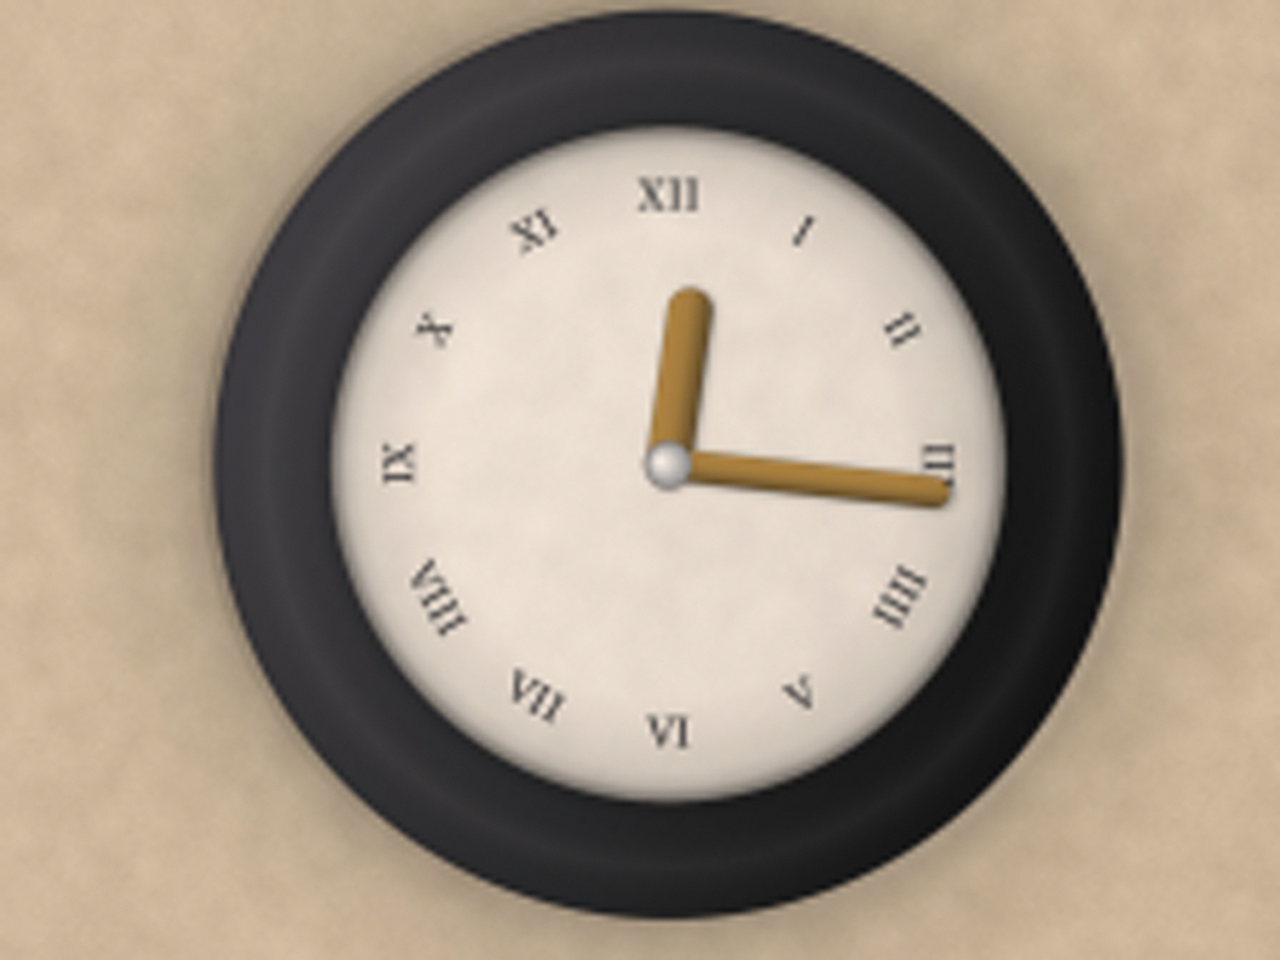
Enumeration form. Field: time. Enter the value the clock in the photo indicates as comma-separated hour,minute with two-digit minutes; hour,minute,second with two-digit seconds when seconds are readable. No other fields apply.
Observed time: 12,16
